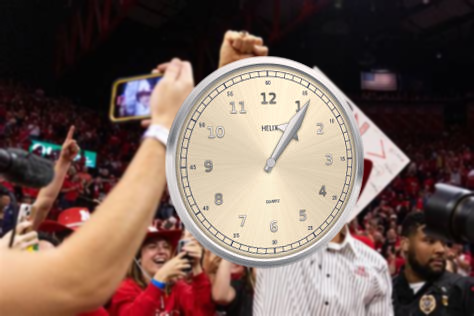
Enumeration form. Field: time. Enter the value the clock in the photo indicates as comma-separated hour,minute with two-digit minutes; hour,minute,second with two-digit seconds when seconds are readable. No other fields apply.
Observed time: 1,06
